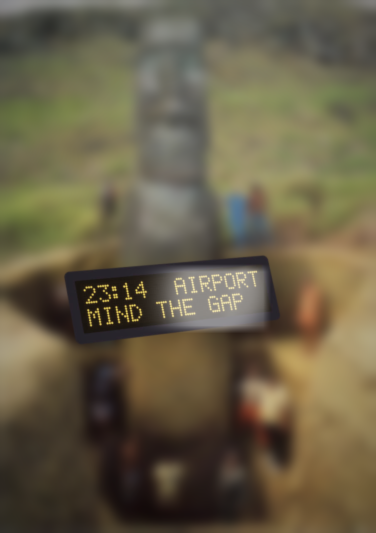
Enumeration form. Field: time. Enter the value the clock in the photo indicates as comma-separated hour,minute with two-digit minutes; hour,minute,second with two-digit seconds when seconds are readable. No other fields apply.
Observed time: 23,14
